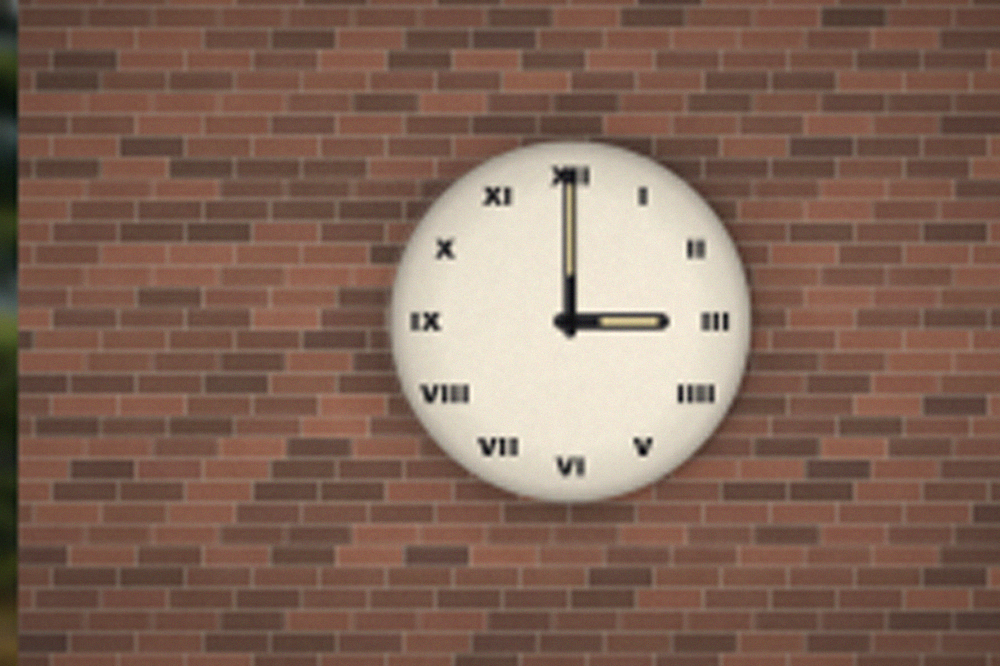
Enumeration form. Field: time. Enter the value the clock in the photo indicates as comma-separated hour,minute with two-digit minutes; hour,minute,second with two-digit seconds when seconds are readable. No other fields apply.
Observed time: 3,00
